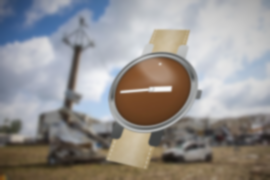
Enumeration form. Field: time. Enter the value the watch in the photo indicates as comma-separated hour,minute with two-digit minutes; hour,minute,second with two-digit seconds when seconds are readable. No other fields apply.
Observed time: 2,43
